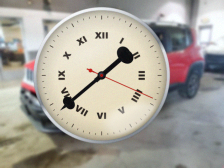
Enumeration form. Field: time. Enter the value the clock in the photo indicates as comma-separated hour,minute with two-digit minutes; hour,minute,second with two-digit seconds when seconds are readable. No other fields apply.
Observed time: 1,38,19
